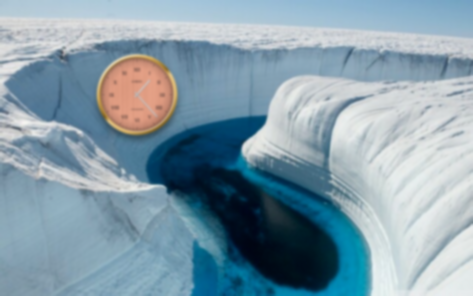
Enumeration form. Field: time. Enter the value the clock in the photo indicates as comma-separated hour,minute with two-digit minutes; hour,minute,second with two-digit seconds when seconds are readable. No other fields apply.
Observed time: 1,23
